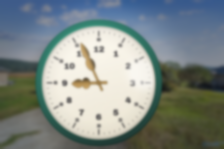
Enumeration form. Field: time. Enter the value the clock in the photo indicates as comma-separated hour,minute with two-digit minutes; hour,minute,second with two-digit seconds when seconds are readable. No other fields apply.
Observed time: 8,56
